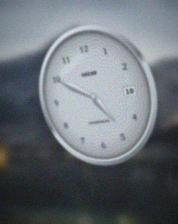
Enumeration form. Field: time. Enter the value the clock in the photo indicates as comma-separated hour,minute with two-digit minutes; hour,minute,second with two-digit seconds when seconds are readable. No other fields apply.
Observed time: 4,50
